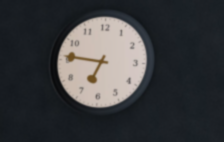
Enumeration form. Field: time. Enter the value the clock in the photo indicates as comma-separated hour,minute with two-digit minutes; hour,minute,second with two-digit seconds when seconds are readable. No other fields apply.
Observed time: 6,46
